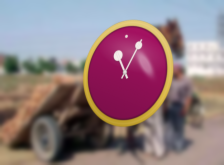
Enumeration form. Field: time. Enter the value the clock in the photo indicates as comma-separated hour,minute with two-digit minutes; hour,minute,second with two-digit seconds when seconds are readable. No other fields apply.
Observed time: 11,05
